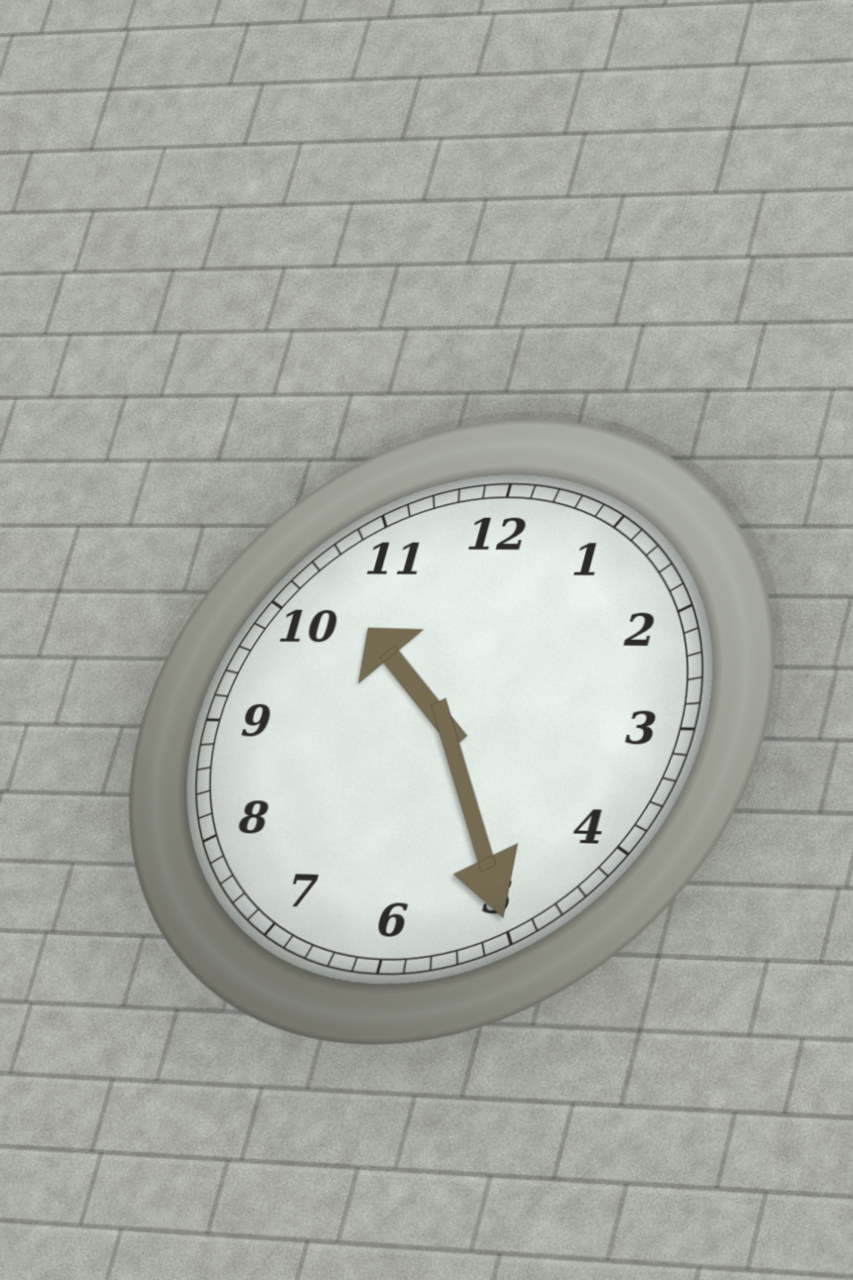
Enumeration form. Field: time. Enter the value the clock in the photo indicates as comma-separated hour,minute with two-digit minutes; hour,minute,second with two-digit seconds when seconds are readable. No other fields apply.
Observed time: 10,25
